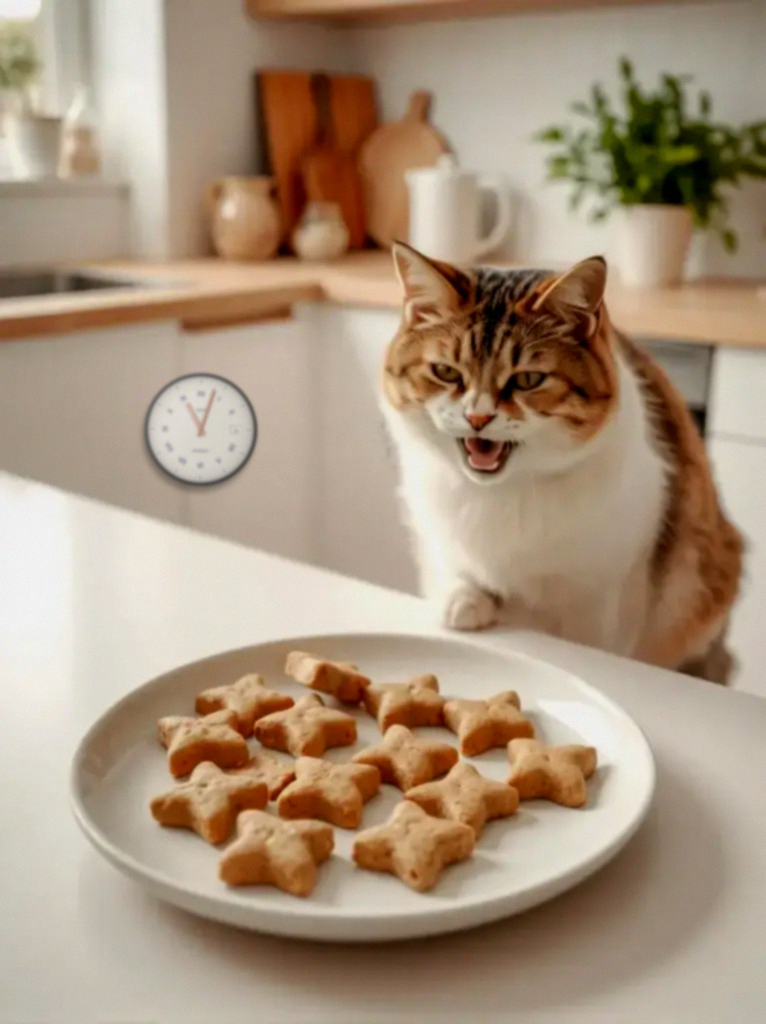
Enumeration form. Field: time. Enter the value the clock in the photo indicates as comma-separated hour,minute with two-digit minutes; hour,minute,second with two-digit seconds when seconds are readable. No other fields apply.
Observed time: 11,03
